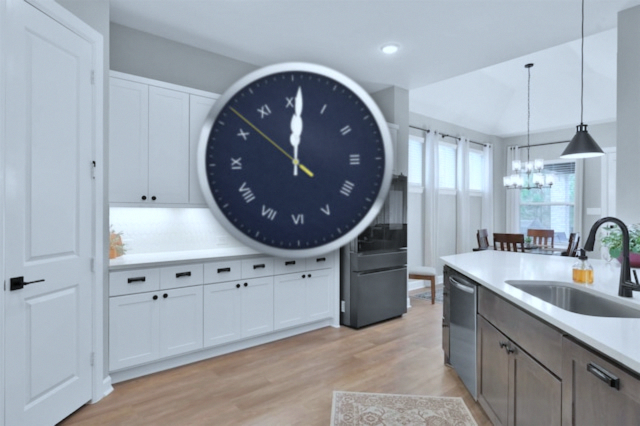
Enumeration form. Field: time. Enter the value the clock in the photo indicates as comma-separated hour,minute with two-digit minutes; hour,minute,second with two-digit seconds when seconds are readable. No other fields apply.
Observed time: 12,00,52
